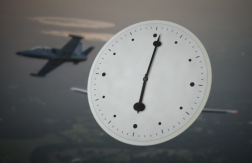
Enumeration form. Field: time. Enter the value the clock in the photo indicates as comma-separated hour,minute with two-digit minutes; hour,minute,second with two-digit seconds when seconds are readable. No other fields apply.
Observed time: 6,01
